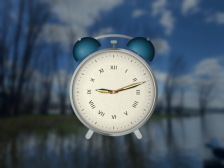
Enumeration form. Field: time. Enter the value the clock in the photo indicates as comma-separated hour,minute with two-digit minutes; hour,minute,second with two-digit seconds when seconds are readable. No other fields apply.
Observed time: 9,12
